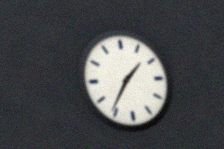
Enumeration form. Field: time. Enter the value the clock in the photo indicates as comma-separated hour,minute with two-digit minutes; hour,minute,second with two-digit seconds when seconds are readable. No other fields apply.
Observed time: 1,36
